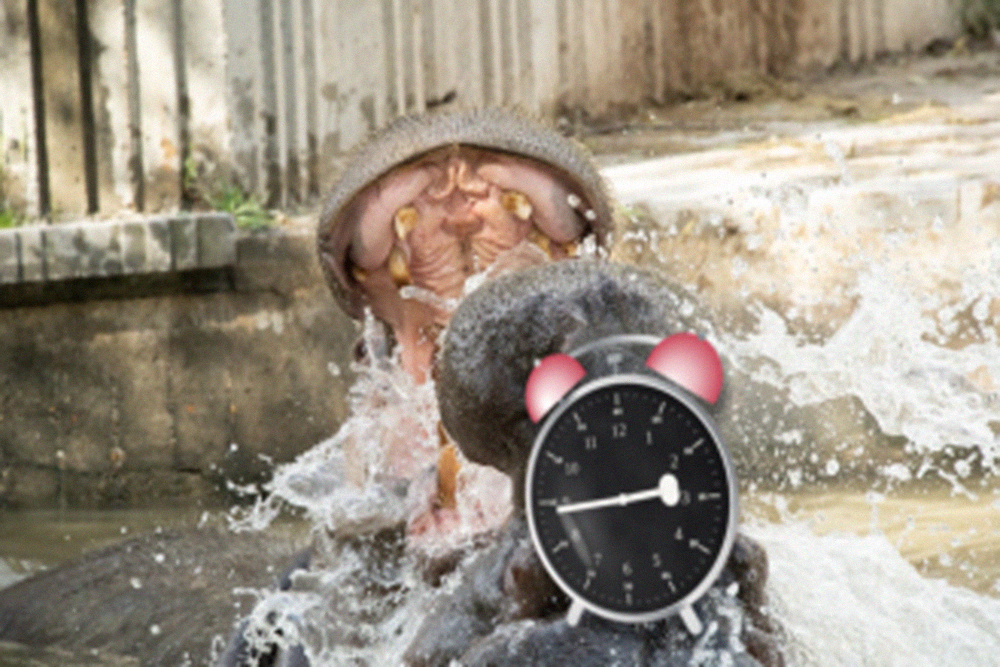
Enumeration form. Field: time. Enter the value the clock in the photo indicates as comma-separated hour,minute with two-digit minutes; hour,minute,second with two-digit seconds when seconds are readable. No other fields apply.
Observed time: 2,44
